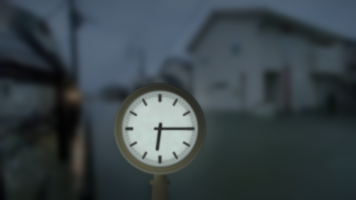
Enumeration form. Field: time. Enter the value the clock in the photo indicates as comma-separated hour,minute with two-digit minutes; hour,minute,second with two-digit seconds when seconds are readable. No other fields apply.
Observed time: 6,15
